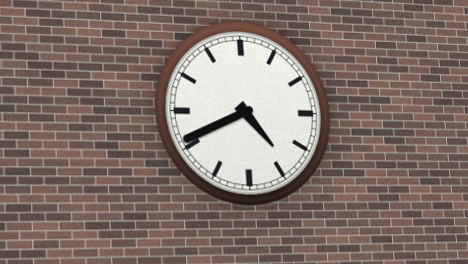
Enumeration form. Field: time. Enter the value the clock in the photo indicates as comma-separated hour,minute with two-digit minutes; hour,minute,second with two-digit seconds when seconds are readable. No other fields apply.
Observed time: 4,41
